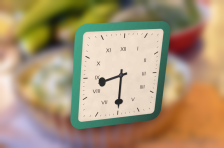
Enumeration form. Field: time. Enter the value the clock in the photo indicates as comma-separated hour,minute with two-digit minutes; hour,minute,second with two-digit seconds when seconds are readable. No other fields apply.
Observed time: 8,30
